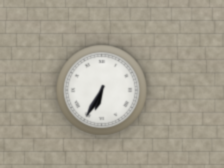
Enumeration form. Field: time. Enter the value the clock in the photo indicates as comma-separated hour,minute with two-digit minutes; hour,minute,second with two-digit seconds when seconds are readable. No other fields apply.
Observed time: 6,35
